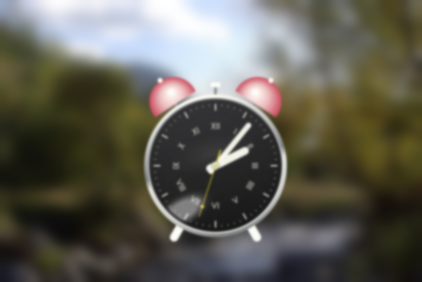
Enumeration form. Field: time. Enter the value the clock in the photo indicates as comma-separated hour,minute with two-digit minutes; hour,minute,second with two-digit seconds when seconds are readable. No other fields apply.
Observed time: 2,06,33
